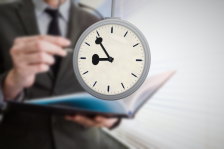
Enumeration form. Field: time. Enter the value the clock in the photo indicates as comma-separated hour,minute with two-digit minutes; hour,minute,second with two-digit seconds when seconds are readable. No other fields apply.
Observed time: 8,54
